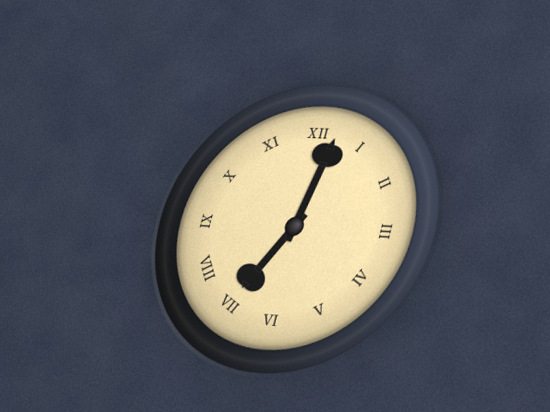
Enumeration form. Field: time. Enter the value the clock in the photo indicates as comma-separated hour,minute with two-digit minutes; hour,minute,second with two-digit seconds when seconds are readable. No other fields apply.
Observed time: 7,02
